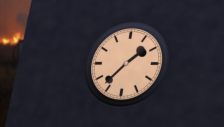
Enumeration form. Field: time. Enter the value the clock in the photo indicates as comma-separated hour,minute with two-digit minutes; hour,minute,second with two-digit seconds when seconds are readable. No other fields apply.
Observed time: 1,37
